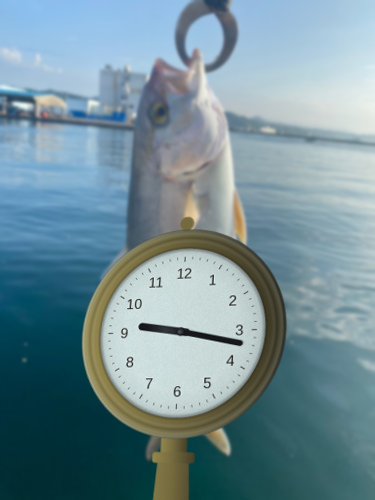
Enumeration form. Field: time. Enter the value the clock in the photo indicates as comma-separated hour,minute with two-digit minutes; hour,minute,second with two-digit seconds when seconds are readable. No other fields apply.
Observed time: 9,17
